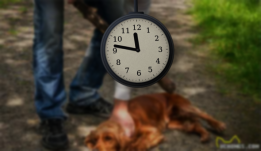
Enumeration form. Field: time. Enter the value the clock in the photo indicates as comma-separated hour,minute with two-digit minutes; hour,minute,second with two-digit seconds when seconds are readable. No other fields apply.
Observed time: 11,47
